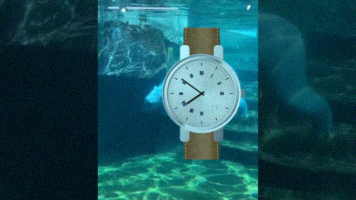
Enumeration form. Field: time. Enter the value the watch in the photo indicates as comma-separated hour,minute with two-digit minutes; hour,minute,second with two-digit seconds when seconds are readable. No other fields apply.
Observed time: 7,51
